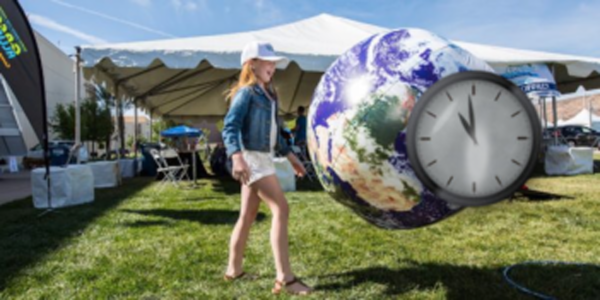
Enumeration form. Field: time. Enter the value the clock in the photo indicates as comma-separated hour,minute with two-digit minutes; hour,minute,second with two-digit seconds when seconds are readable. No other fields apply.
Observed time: 10,59
